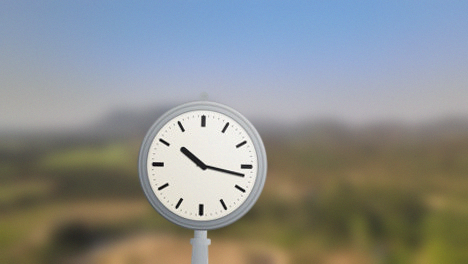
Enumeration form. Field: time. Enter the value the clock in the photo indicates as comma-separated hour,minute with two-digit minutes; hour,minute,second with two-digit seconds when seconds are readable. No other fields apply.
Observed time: 10,17
